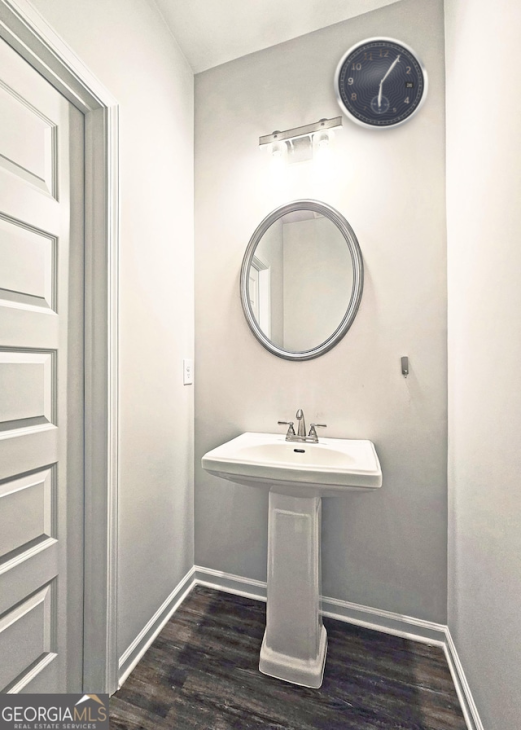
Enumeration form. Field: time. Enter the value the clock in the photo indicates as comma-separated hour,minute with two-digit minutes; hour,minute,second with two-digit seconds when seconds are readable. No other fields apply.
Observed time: 6,05
